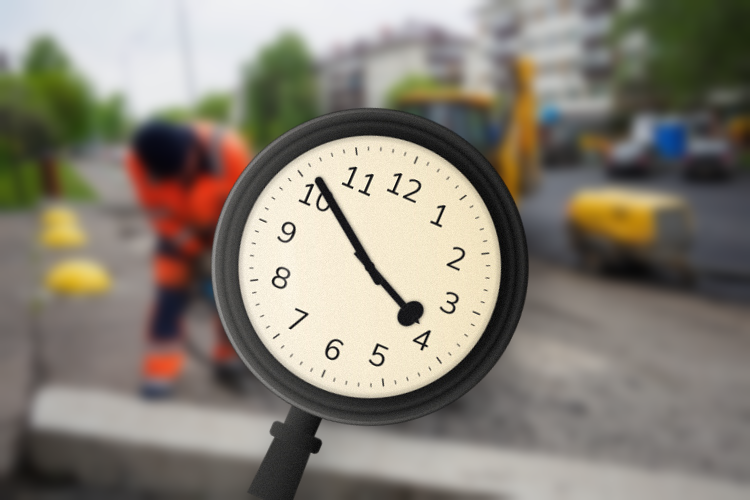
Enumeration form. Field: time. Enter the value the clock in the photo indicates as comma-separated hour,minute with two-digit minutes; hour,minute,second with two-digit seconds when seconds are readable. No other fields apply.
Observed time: 3,51
